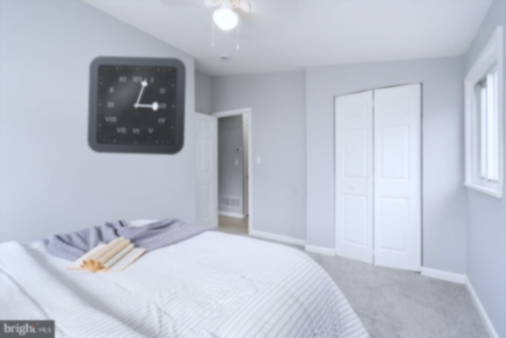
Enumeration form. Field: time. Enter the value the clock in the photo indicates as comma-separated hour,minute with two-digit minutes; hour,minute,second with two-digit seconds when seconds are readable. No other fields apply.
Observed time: 3,03
